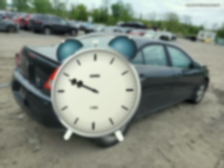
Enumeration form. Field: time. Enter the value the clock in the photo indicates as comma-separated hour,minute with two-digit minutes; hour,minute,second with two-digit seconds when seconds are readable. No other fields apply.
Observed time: 9,49
